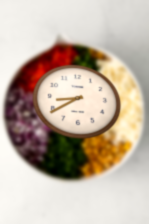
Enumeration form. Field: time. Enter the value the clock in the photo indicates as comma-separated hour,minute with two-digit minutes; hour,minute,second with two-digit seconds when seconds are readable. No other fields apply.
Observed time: 8,39
